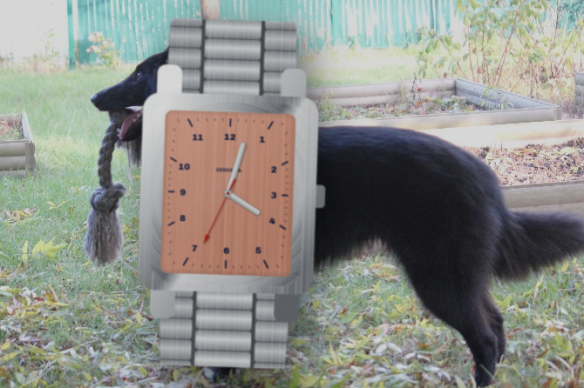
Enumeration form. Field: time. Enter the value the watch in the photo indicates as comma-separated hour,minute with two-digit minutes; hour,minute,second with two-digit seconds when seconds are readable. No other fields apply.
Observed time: 4,02,34
